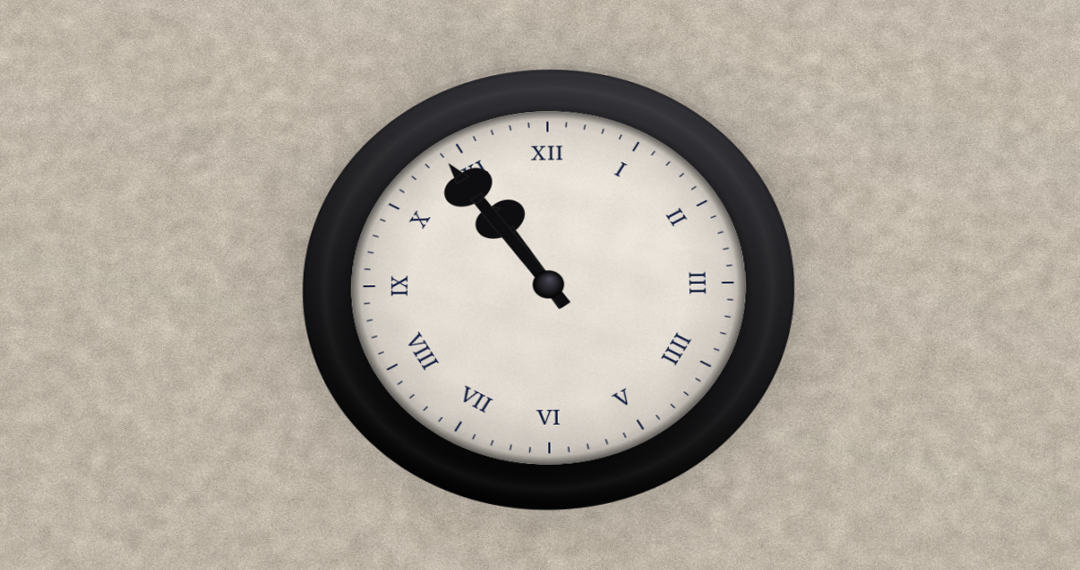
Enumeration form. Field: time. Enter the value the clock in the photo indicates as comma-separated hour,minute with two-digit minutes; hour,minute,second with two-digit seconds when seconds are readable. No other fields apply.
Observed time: 10,54
